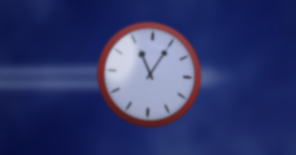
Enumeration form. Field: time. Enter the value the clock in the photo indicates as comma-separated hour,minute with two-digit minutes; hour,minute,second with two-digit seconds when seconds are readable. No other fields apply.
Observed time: 11,05
